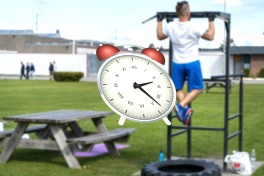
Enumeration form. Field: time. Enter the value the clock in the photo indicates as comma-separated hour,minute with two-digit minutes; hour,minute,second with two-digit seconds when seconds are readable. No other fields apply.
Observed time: 2,23
